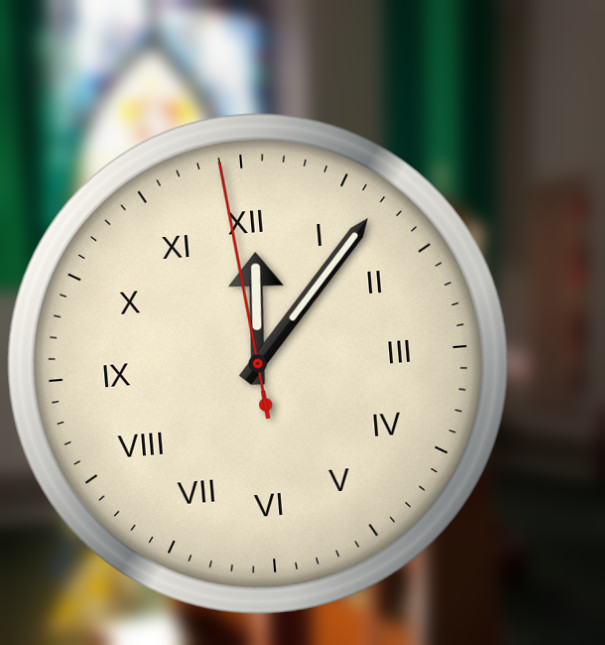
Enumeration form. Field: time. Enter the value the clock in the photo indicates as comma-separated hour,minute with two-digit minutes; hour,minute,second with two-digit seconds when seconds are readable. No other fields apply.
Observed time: 12,06,59
